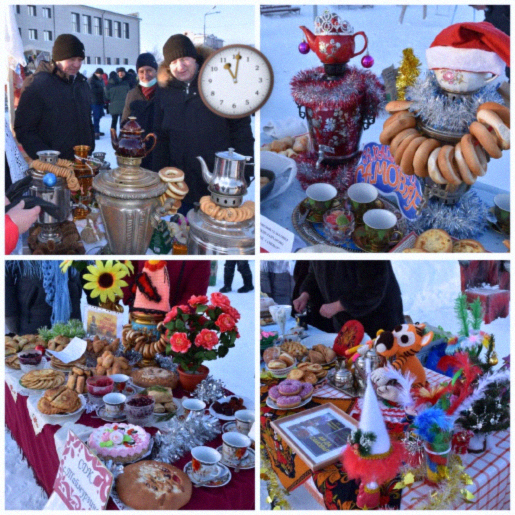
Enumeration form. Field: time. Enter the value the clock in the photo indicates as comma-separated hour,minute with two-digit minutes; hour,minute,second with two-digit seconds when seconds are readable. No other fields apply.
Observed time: 11,01
